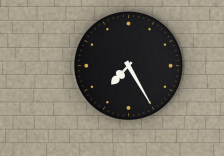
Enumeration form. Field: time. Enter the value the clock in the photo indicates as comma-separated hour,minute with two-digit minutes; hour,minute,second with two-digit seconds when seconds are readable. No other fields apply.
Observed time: 7,25
